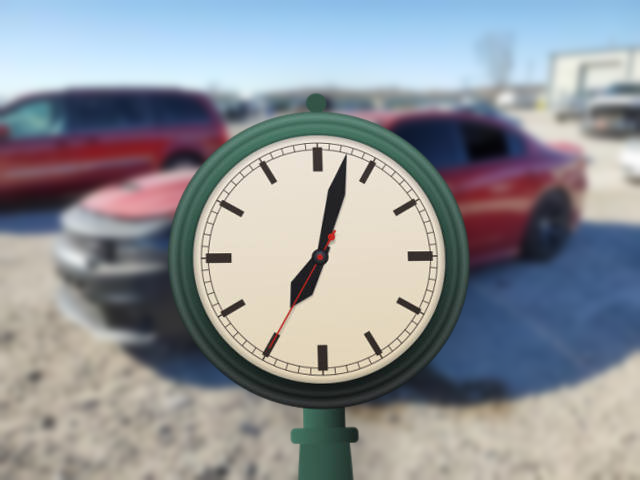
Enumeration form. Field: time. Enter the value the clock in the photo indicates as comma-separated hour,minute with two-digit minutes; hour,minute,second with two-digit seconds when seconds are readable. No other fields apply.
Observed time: 7,02,35
